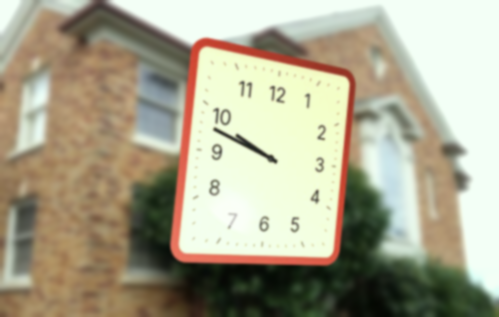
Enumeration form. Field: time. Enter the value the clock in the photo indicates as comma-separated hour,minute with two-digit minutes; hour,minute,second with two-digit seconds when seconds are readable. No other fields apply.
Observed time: 9,48
